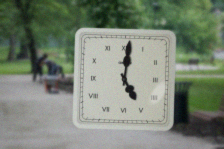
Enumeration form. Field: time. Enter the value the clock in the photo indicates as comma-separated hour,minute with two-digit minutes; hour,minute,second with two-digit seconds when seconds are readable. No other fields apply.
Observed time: 5,01
